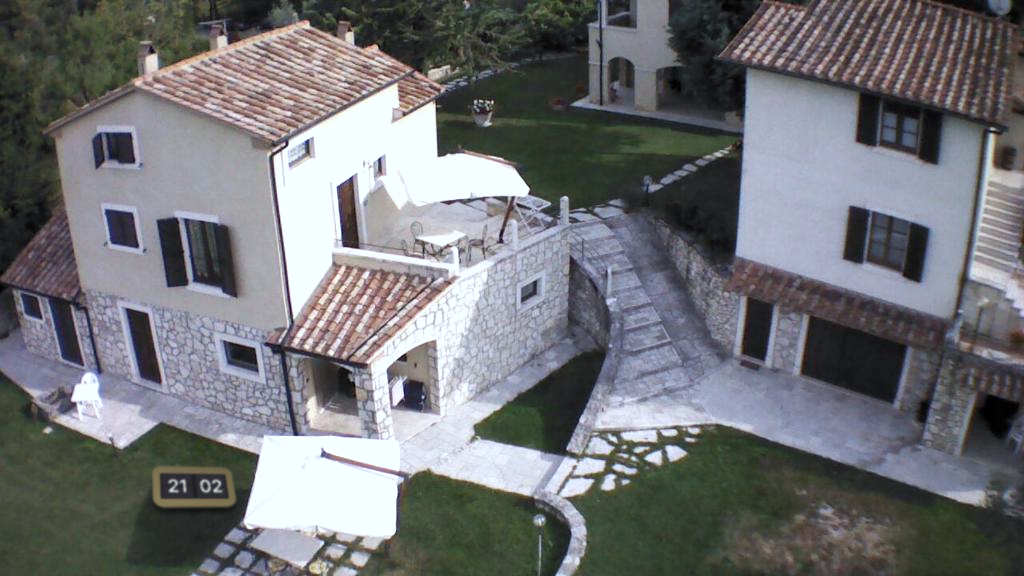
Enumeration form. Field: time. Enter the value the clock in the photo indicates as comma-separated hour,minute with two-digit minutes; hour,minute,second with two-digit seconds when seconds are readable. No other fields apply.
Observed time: 21,02
